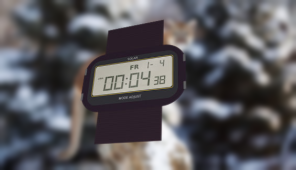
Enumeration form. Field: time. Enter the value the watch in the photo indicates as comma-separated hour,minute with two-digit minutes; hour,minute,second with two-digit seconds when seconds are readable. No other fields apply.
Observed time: 0,04,38
